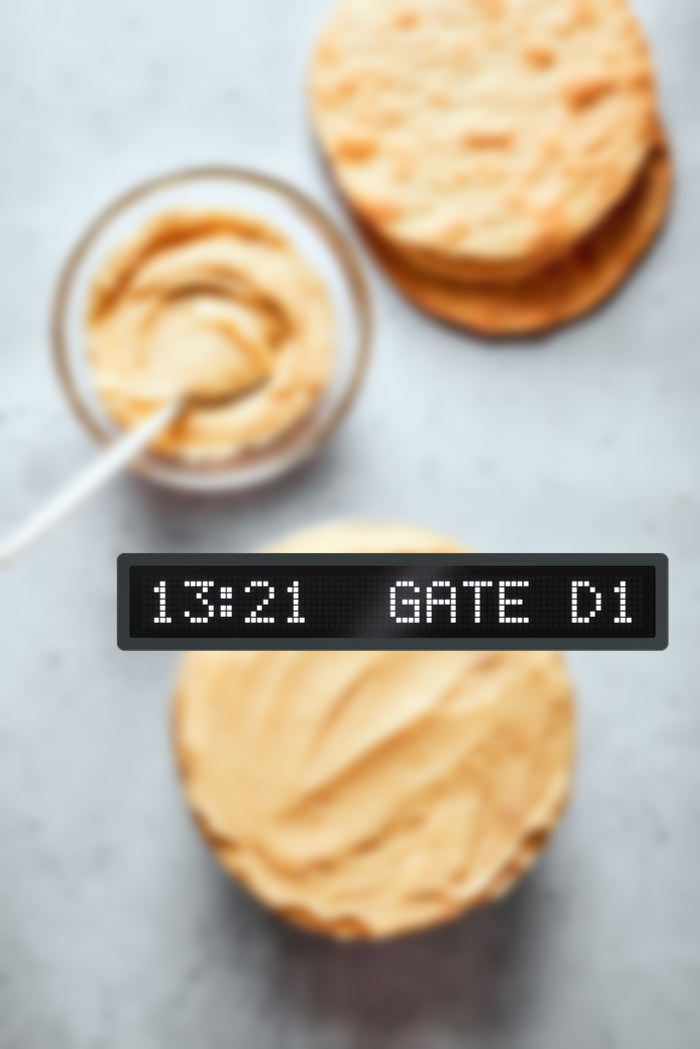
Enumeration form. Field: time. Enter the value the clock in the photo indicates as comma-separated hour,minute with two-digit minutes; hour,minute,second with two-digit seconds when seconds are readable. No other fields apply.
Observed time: 13,21
